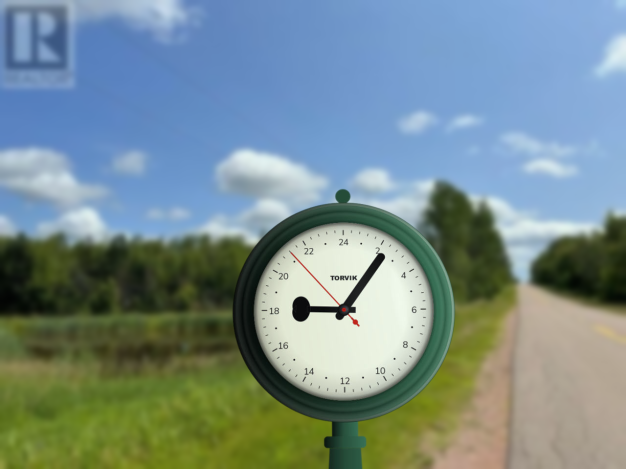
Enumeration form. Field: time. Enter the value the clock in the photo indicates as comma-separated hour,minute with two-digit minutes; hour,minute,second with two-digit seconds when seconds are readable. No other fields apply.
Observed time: 18,05,53
